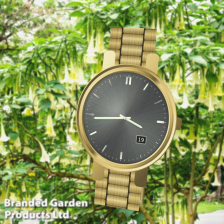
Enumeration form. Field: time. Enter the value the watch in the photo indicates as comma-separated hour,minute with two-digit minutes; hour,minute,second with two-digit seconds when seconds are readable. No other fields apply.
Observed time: 3,44
